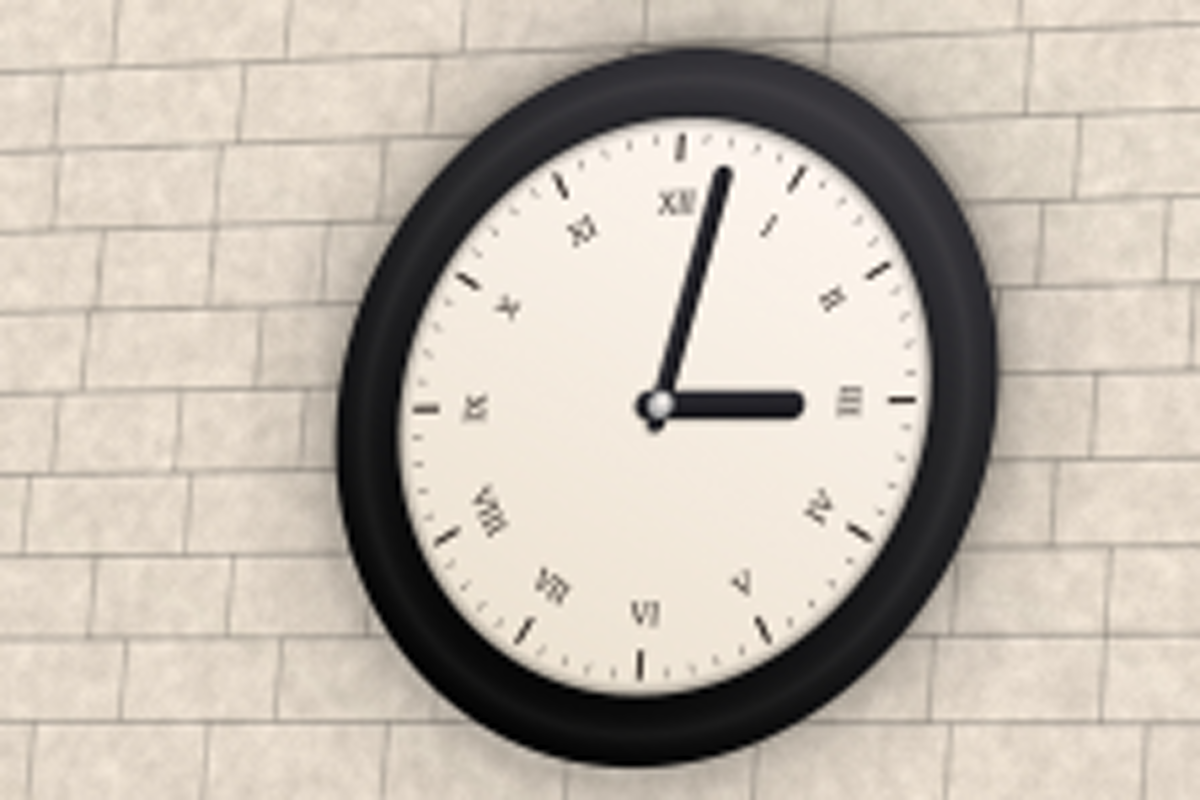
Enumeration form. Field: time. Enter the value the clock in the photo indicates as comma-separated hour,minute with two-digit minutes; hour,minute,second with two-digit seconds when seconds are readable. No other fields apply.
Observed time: 3,02
